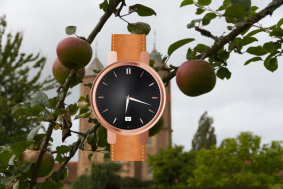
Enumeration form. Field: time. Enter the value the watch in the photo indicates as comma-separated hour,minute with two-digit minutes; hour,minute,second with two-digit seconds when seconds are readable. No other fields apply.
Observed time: 6,18
